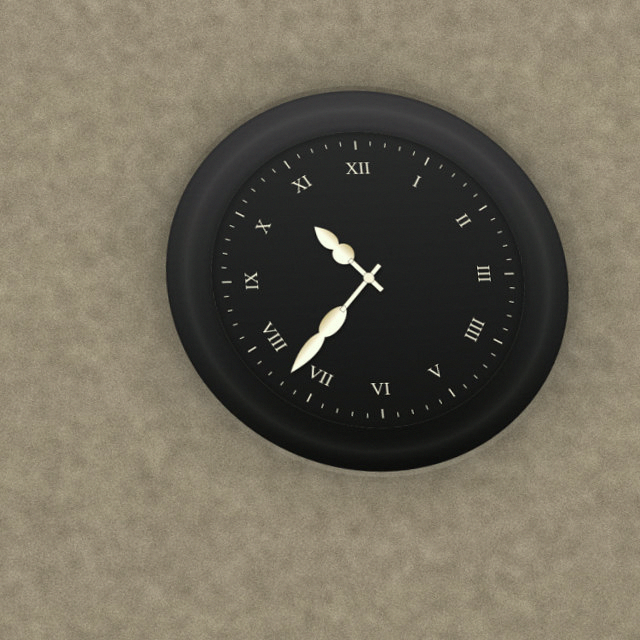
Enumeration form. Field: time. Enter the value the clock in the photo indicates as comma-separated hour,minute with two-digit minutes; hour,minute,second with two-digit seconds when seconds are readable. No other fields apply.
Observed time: 10,37
